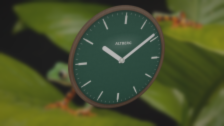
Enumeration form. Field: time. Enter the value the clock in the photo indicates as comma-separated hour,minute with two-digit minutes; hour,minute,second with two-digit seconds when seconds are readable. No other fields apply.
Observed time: 10,09
